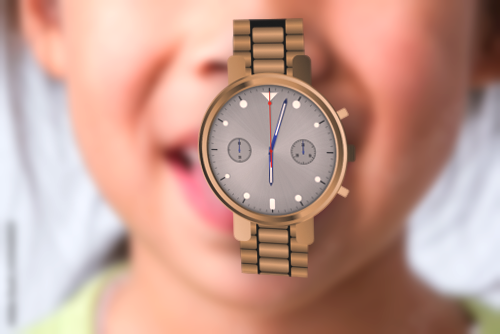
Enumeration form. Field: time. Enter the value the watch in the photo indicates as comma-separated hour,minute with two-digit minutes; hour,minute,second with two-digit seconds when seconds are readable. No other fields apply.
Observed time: 6,03
